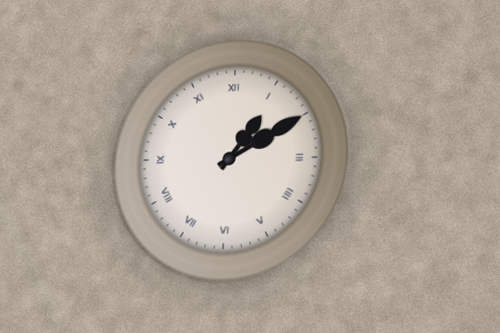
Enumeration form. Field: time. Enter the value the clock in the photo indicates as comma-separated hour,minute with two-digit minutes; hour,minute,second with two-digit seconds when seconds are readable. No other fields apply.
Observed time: 1,10
